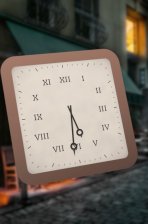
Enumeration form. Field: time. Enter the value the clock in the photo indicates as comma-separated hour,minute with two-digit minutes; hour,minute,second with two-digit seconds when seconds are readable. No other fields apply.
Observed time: 5,31
